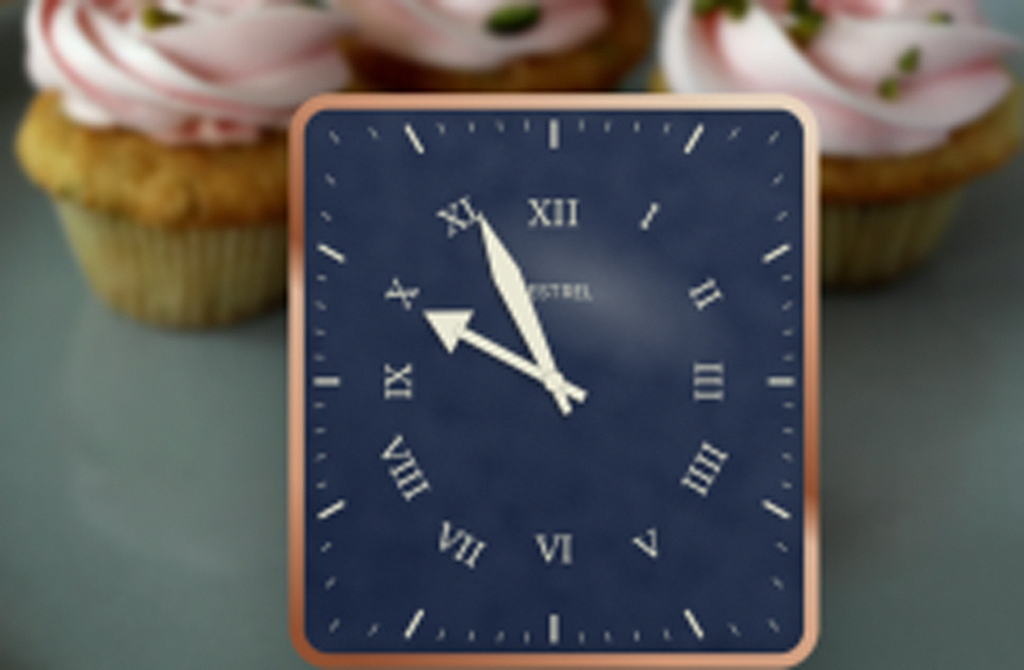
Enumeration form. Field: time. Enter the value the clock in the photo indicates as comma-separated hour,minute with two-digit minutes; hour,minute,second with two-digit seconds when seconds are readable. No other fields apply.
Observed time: 9,56
